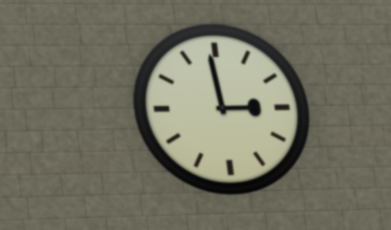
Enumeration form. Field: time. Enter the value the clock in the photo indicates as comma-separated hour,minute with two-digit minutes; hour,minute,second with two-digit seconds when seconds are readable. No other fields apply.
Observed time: 2,59
